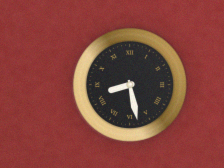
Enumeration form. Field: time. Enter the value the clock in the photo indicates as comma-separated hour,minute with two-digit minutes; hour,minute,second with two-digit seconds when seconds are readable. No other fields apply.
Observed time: 8,28
